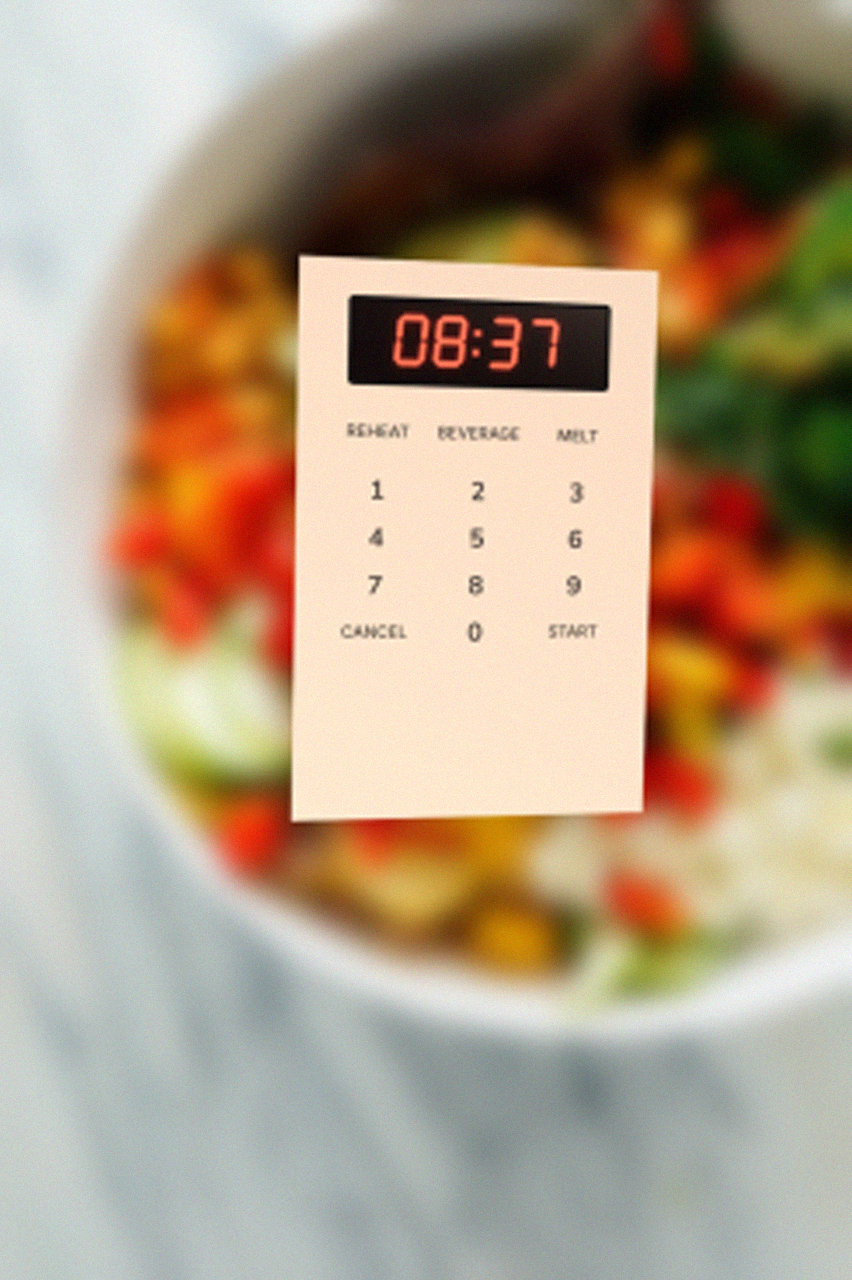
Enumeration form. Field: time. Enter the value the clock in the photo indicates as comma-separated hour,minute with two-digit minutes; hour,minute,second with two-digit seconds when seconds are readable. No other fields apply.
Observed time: 8,37
